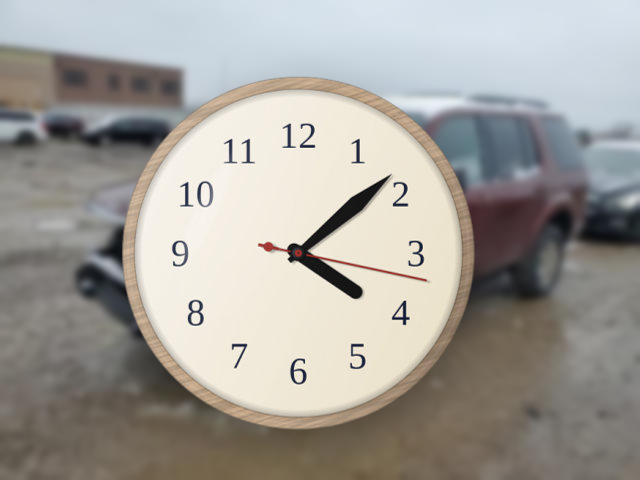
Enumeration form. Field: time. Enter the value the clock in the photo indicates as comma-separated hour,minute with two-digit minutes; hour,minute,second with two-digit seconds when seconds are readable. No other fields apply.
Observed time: 4,08,17
